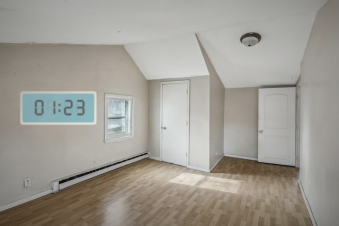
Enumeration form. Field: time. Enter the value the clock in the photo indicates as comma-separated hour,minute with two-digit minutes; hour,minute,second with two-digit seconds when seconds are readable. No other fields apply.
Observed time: 1,23
